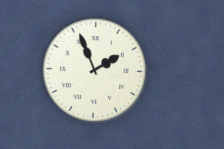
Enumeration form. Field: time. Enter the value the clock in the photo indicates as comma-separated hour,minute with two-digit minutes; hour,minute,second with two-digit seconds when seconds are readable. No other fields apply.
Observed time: 1,56
